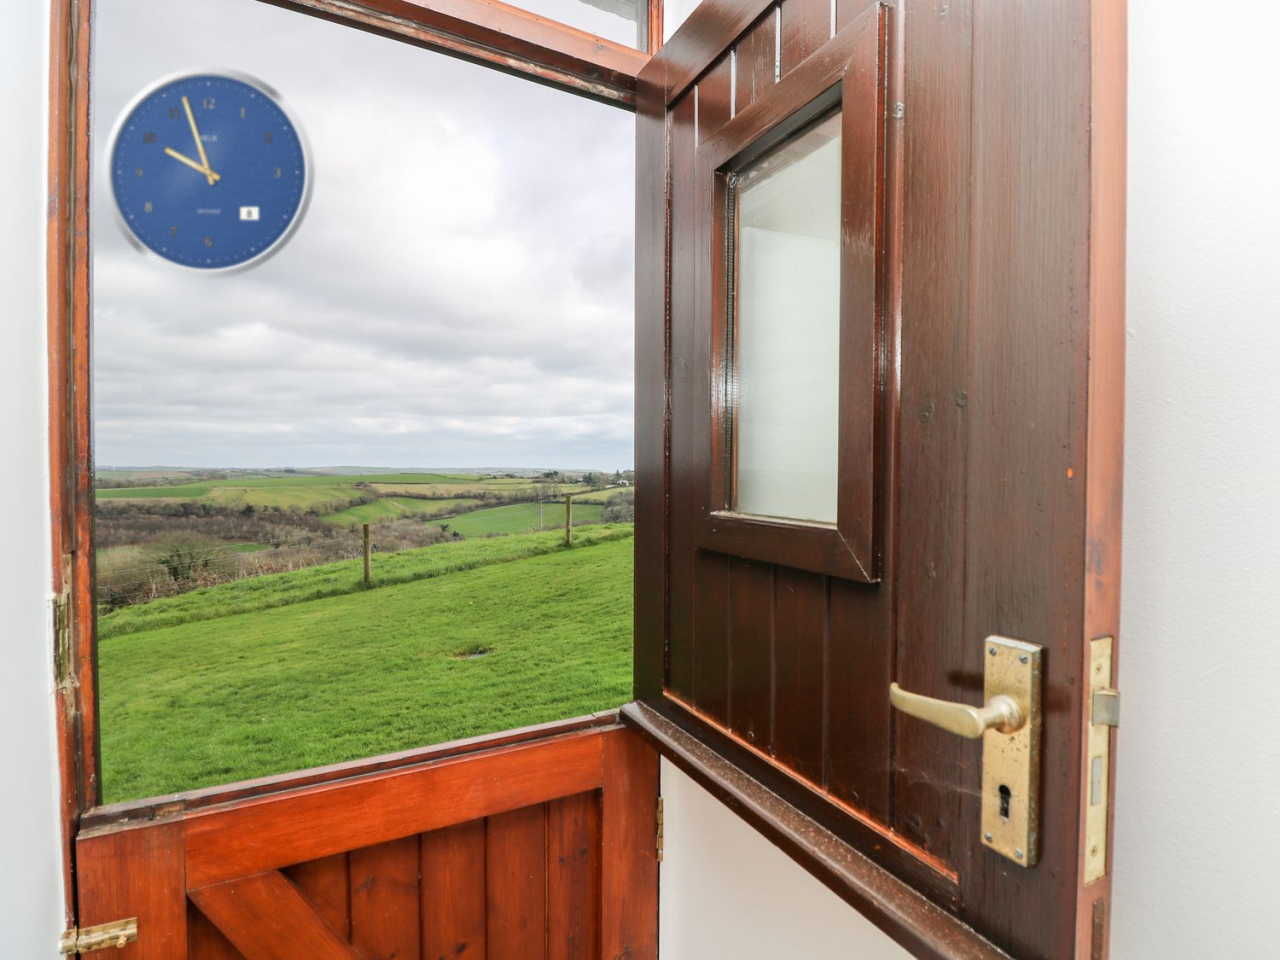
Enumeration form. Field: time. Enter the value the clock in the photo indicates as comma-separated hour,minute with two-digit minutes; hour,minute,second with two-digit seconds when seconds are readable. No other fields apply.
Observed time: 9,57
